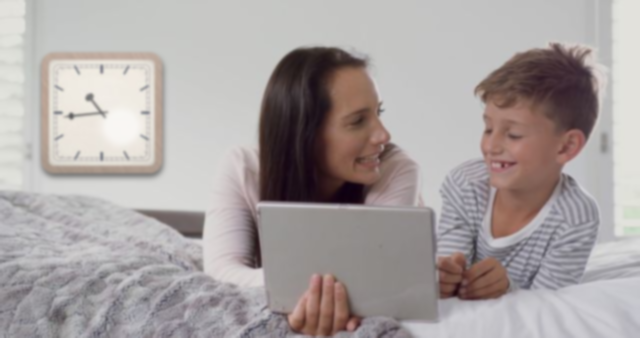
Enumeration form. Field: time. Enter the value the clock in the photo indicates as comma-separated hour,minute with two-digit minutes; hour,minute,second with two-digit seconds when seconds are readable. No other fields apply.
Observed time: 10,44
